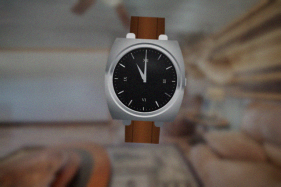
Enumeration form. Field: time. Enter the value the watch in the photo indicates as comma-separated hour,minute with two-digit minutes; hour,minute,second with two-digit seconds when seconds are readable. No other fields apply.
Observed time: 11,00
